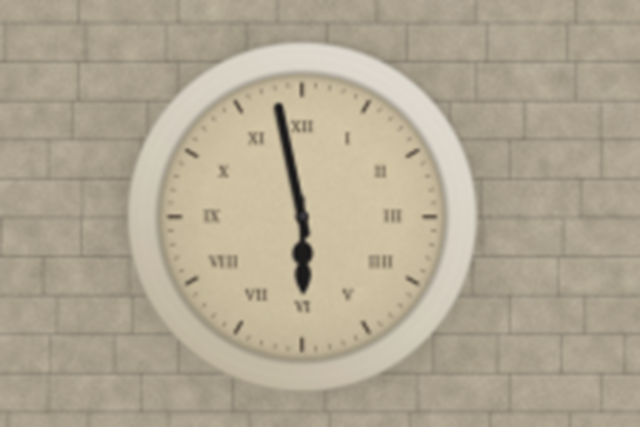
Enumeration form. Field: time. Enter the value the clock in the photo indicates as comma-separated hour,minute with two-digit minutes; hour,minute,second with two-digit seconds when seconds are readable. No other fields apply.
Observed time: 5,58
